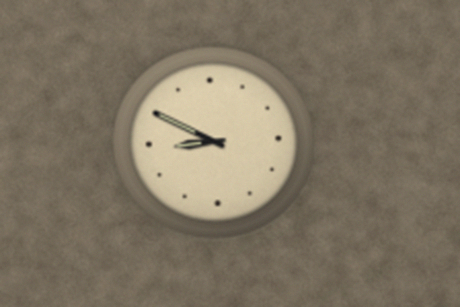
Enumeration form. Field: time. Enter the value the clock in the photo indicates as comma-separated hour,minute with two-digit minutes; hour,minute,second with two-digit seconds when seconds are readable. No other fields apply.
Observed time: 8,50
